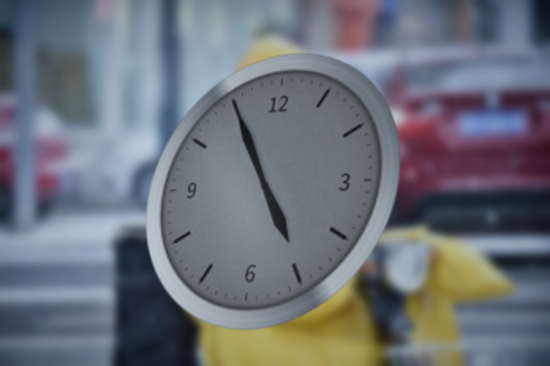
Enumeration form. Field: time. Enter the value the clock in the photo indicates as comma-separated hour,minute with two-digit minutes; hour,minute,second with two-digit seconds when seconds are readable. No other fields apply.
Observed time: 4,55
